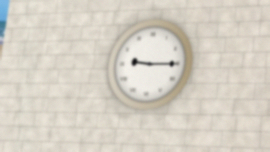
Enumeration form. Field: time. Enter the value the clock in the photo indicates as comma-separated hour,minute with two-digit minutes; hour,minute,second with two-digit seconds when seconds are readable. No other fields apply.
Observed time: 9,15
